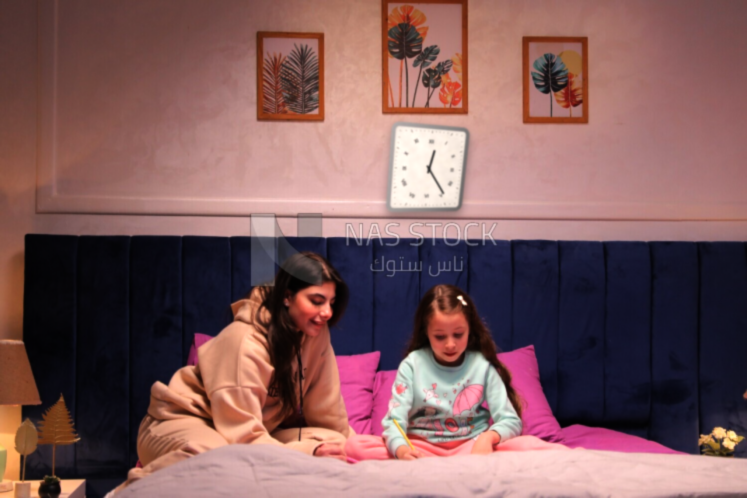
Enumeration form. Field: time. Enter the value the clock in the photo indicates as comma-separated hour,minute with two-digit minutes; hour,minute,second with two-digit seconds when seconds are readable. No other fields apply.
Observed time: 12,24
